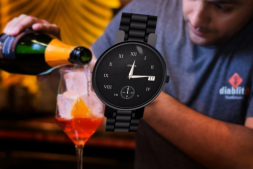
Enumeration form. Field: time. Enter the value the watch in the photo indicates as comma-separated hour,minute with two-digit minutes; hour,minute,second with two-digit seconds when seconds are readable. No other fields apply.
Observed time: 12,14
